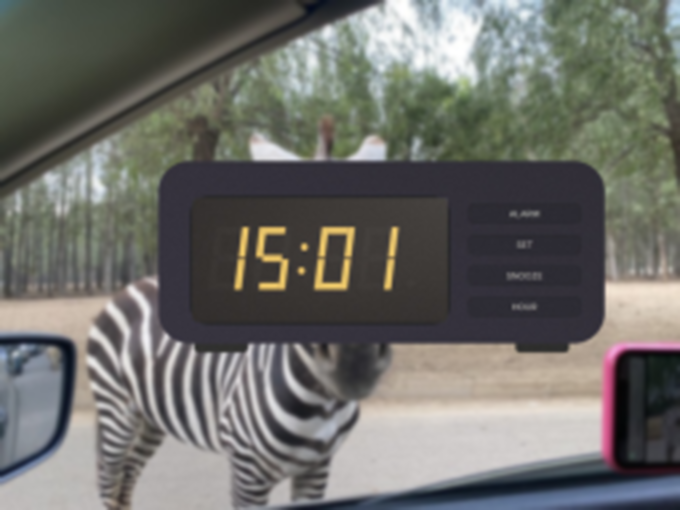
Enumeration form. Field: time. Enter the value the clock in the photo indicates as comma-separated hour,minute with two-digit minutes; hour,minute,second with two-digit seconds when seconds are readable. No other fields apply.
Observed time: 15,01
